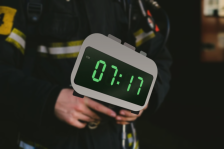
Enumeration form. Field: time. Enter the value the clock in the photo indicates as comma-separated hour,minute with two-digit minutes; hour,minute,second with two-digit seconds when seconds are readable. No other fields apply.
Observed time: 7,17
